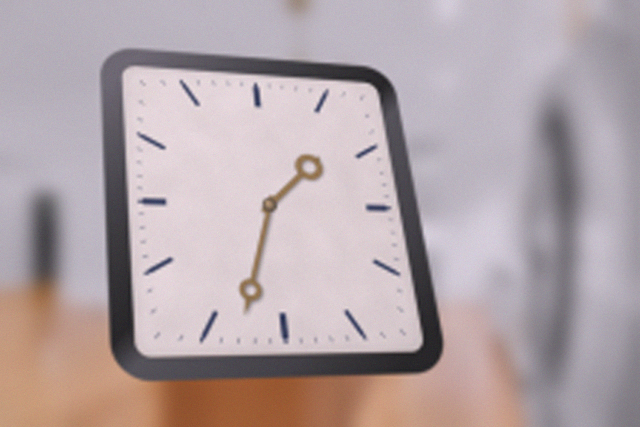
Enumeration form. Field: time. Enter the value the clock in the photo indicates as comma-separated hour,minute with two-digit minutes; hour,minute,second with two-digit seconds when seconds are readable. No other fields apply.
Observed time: 1,33
